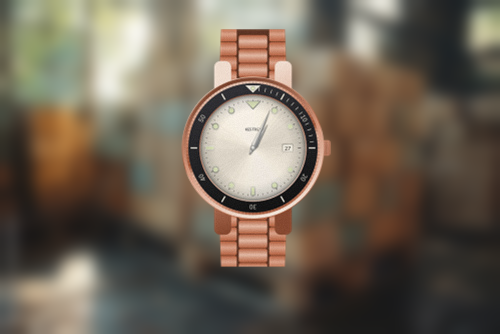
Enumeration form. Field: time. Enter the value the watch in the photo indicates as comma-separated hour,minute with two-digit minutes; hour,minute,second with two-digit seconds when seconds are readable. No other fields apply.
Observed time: 1,04
